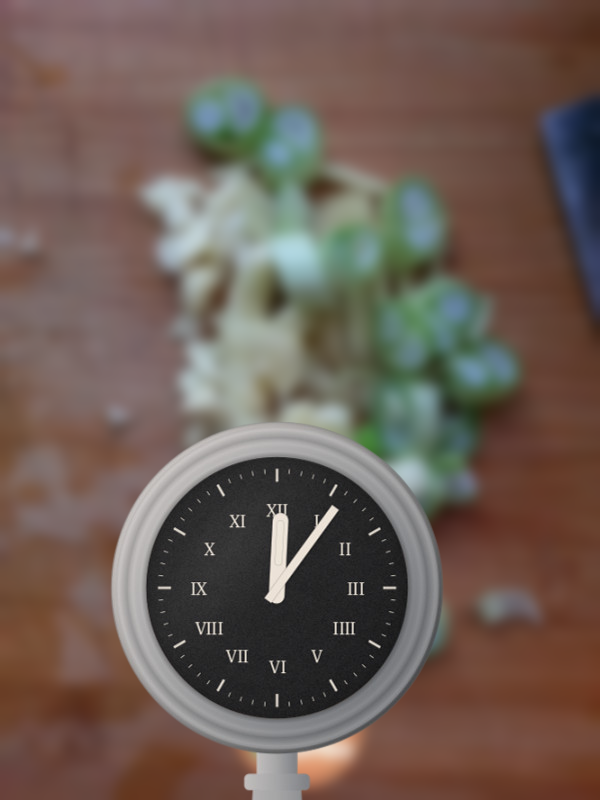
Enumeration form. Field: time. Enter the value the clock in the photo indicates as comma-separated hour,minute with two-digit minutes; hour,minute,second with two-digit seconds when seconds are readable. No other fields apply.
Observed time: 12,06
